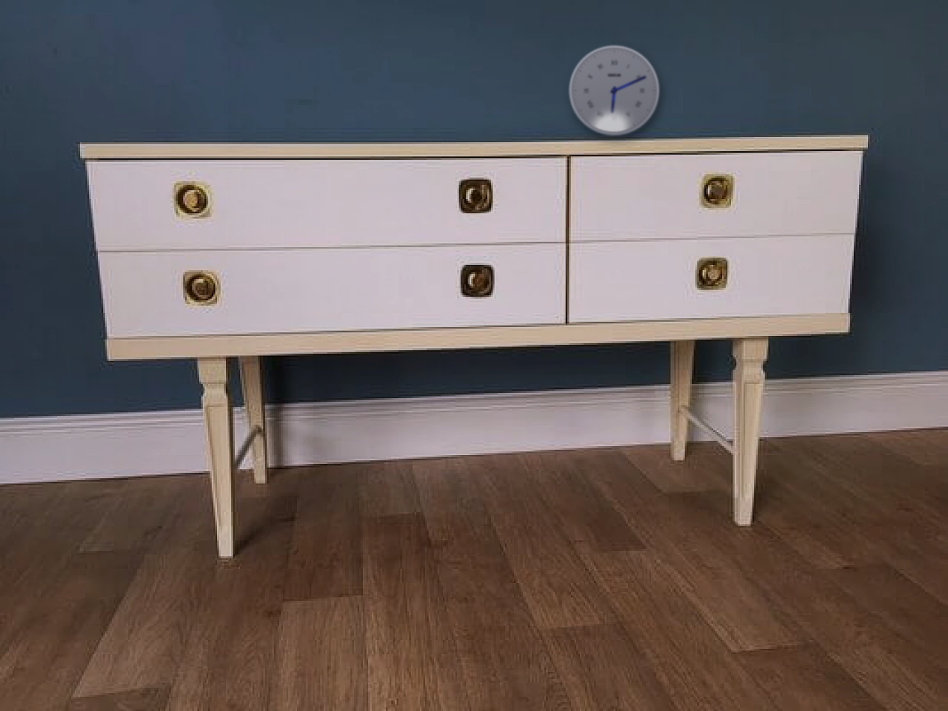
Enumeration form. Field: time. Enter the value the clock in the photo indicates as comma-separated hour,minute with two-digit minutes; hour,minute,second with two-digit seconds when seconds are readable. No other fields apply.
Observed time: 6,11
